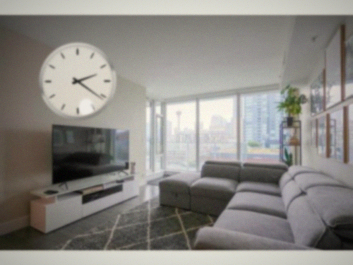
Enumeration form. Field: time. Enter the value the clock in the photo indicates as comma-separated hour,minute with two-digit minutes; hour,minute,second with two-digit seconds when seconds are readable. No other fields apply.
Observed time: 2,21
